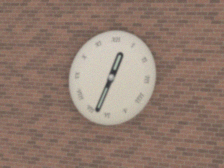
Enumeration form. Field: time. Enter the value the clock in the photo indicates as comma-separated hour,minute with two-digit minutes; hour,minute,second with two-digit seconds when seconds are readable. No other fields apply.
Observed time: 12,33
